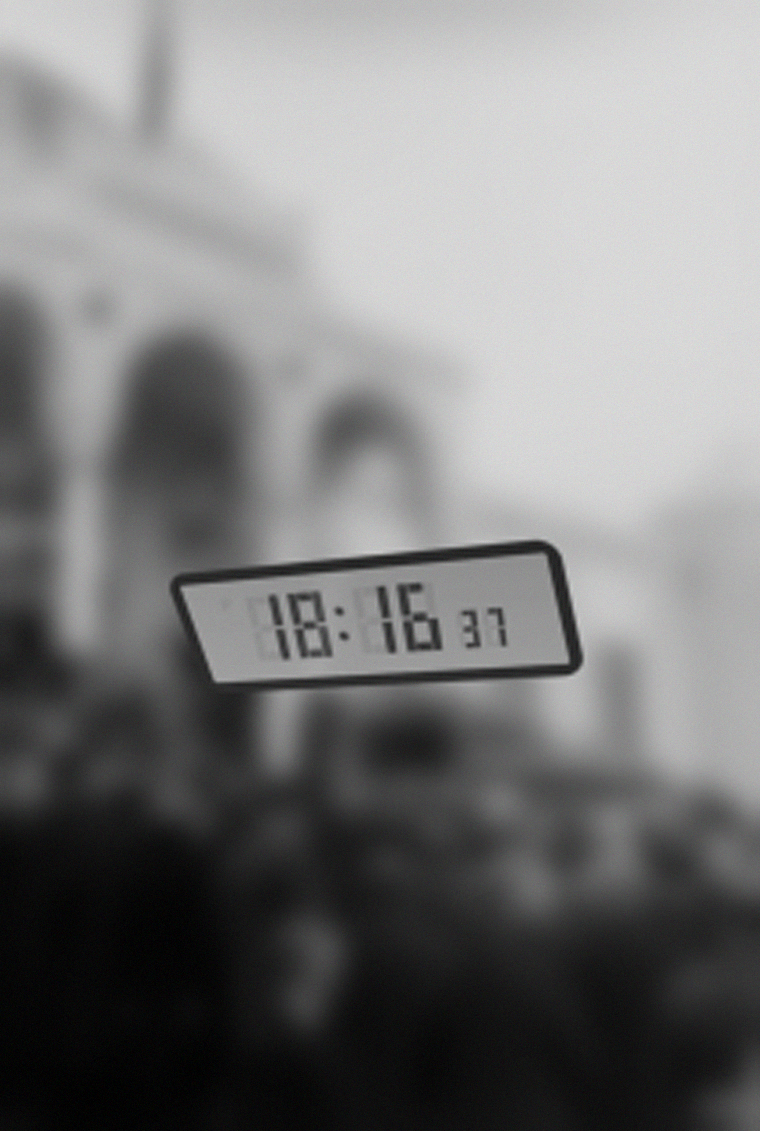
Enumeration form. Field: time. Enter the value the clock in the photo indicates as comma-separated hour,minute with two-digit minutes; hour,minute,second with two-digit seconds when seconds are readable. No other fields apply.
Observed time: 18,16,37
